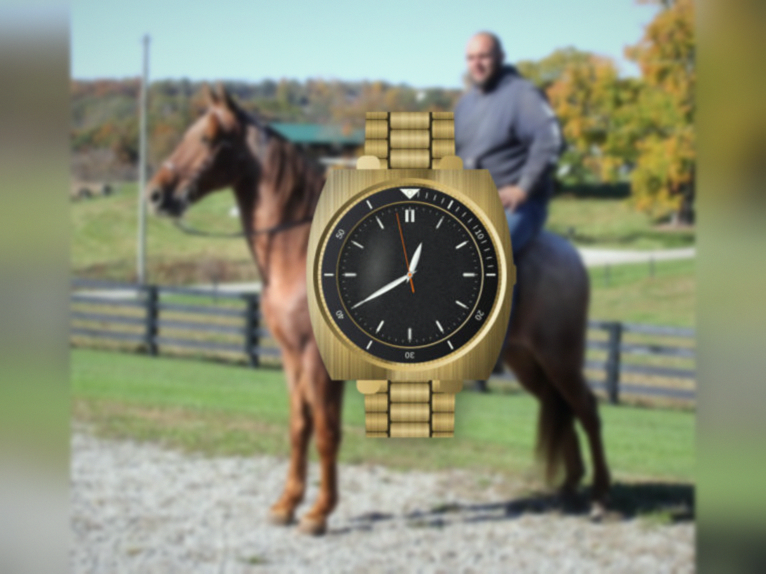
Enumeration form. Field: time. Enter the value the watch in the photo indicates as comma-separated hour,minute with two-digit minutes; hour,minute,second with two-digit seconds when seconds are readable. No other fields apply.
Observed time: 12,39,58
